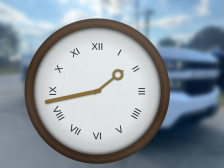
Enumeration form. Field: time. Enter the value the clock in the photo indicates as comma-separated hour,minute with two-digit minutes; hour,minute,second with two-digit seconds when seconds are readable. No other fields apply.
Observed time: 1,43
